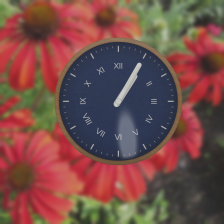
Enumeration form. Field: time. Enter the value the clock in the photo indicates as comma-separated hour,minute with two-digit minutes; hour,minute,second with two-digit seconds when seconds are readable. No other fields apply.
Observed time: 1,05
